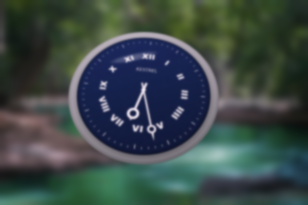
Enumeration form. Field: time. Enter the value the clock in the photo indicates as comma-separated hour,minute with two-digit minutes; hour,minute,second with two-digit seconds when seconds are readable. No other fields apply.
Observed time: 6,27
